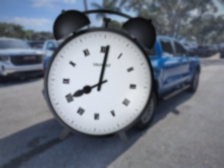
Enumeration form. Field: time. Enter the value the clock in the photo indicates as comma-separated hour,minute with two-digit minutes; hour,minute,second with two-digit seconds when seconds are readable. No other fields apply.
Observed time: 8,01
